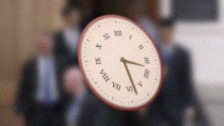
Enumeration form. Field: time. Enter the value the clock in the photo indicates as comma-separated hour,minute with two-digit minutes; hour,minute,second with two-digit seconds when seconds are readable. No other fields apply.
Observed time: 3,28
